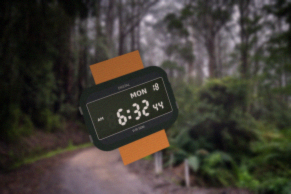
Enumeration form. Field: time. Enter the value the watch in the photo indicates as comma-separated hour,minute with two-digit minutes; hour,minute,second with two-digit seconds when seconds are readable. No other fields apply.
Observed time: 6,32,44
